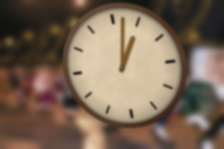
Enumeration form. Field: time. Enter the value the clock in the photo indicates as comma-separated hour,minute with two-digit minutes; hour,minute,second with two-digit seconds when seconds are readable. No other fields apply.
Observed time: 1,02
